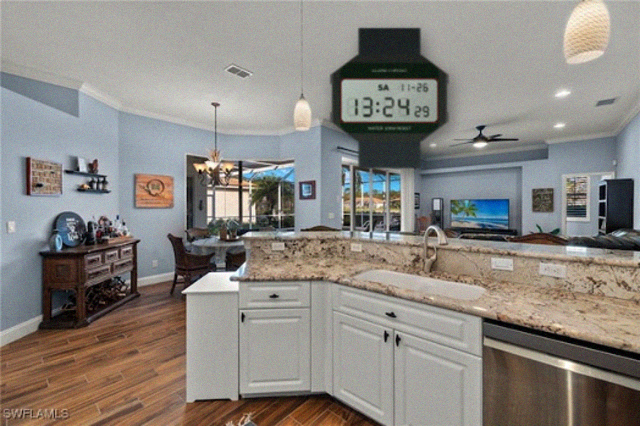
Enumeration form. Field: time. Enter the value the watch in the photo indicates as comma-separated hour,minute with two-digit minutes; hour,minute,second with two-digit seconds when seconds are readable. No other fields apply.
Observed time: 13,24,29
